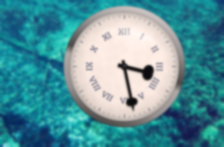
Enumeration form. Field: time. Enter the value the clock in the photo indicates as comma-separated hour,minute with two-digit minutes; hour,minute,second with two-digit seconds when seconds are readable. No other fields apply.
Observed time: 3,28
